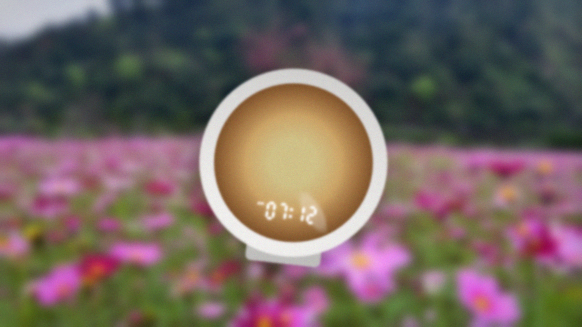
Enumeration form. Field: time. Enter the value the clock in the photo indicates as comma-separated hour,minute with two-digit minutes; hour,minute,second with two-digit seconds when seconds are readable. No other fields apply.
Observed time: 7,12
